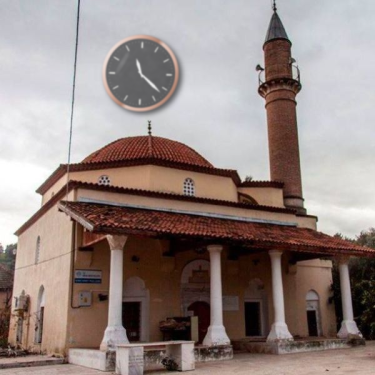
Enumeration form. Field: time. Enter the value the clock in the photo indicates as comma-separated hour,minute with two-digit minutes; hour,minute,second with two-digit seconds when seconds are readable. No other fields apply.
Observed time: 11,22
